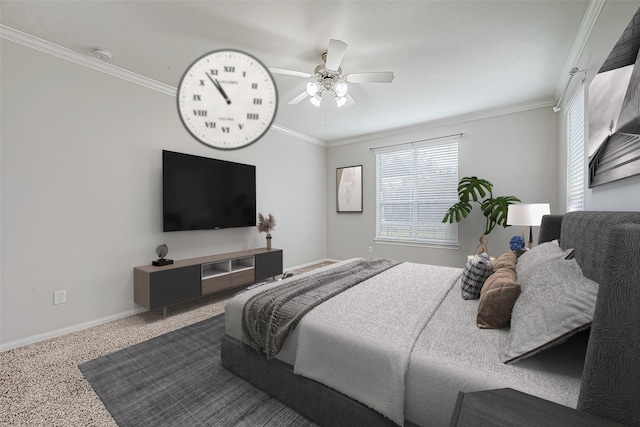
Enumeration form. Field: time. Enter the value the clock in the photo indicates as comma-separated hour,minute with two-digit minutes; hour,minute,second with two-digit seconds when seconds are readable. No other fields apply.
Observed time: 10,53
